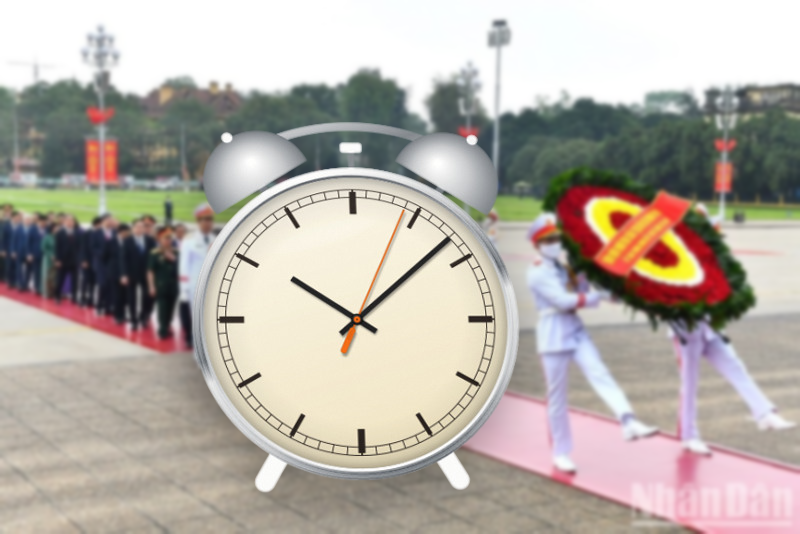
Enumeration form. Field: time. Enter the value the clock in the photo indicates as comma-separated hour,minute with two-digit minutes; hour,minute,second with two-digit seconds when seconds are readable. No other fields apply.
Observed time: 10,08,04
